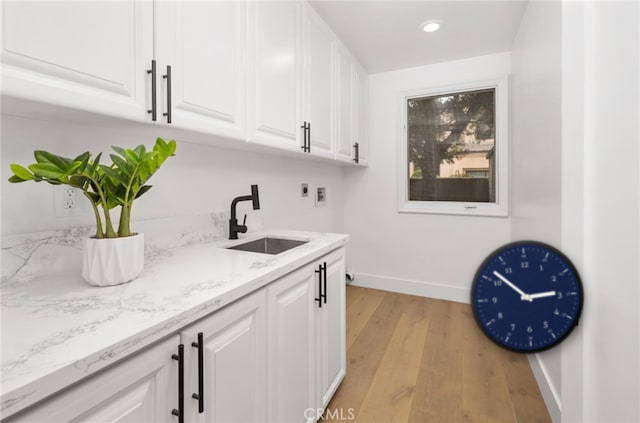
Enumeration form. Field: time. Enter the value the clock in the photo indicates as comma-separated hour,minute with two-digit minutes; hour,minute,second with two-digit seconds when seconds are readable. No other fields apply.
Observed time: 2,52
